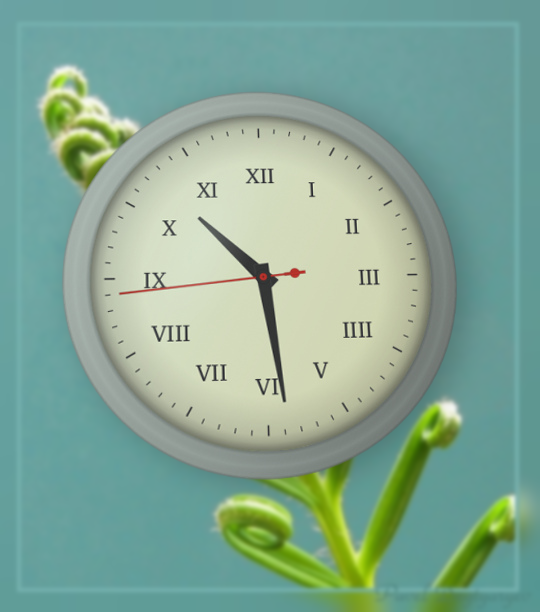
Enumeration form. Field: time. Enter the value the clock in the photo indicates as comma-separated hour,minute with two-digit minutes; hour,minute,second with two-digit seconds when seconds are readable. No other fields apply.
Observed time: 10,28,44
